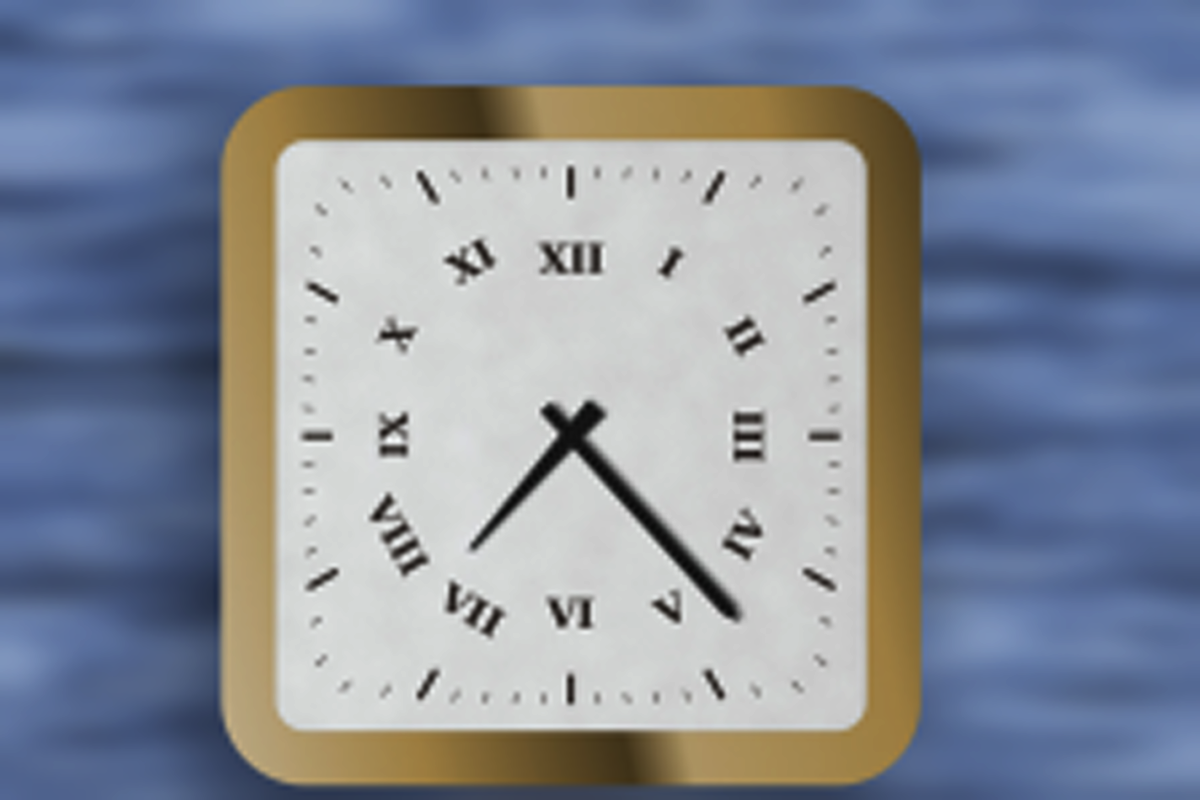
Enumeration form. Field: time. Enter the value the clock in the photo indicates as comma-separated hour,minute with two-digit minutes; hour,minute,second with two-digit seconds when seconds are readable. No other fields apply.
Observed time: 7,23
